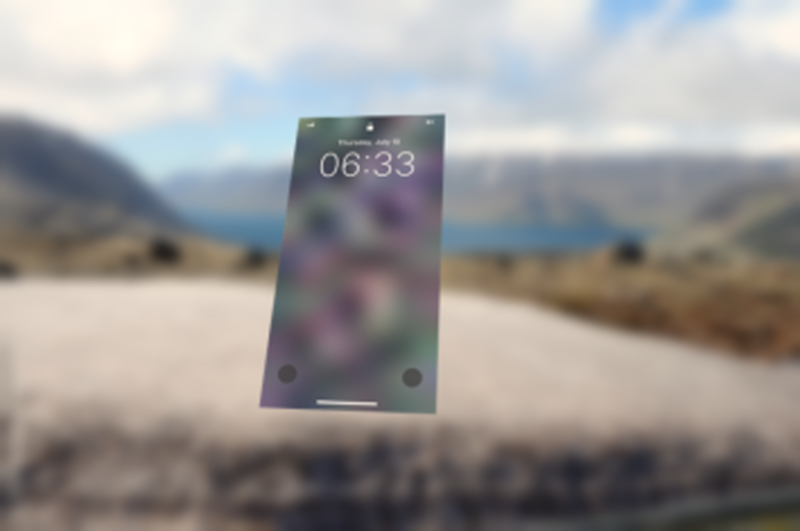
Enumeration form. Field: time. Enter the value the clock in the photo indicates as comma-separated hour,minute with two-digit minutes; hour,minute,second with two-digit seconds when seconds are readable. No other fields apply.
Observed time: 6,33
